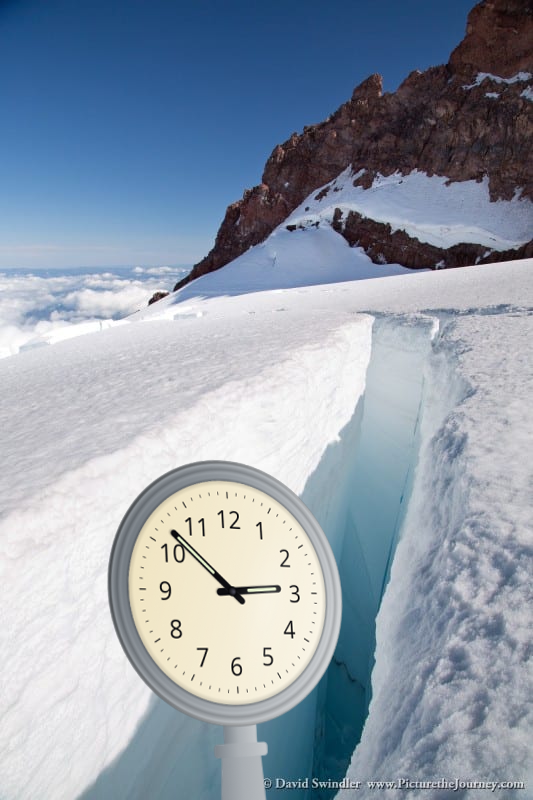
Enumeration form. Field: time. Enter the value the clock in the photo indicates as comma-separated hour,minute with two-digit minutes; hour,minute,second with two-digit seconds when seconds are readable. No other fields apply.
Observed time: 2,52
